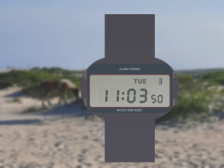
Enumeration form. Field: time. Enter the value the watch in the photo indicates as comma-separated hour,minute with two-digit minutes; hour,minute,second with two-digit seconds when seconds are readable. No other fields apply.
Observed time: 11,03,50
